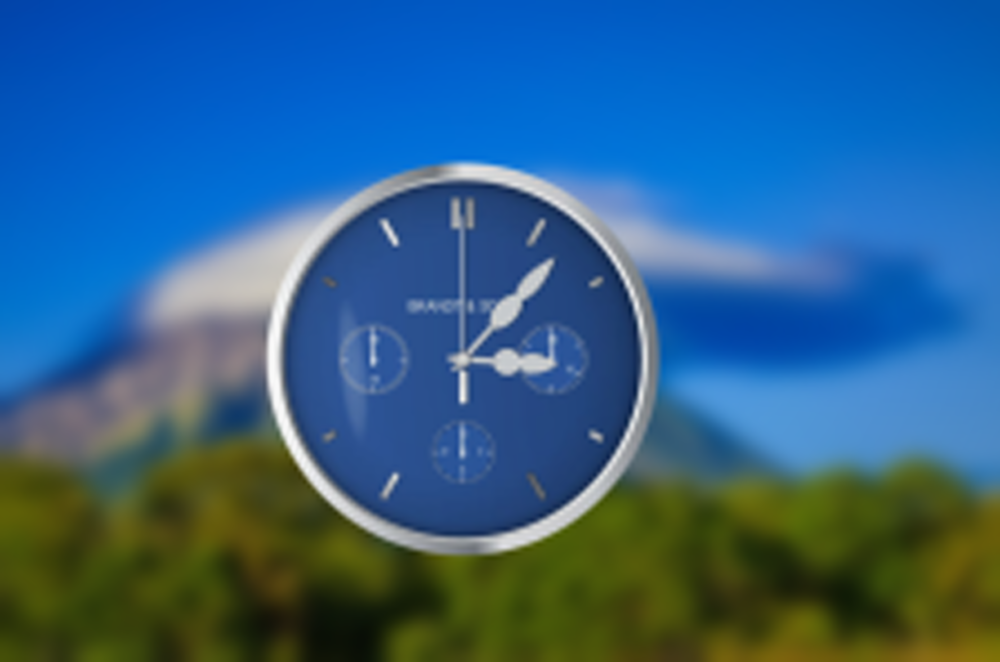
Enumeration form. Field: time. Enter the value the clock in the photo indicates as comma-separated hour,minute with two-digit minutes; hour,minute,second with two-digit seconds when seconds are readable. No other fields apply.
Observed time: 3,07
